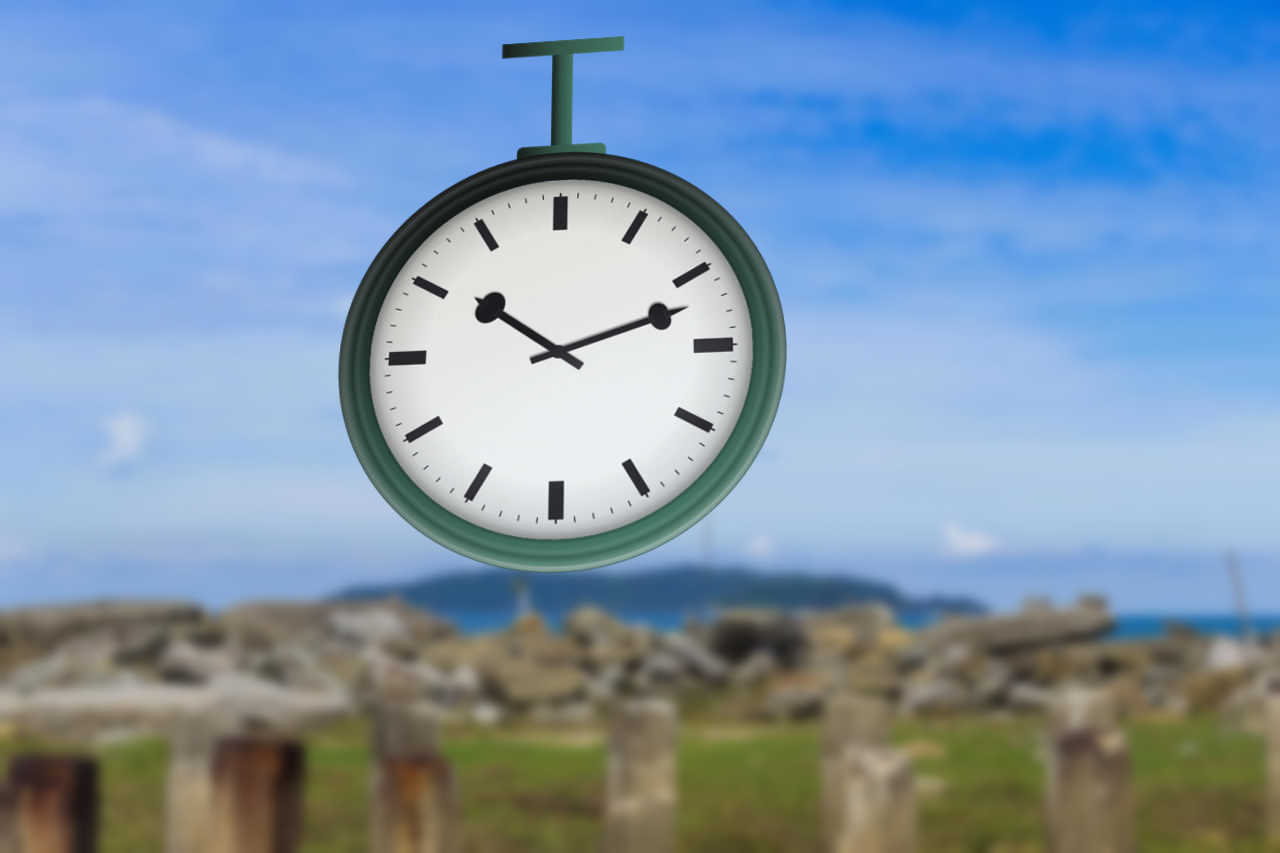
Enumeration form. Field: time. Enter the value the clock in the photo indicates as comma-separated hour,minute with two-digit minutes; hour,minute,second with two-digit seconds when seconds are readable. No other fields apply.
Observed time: 10,12
